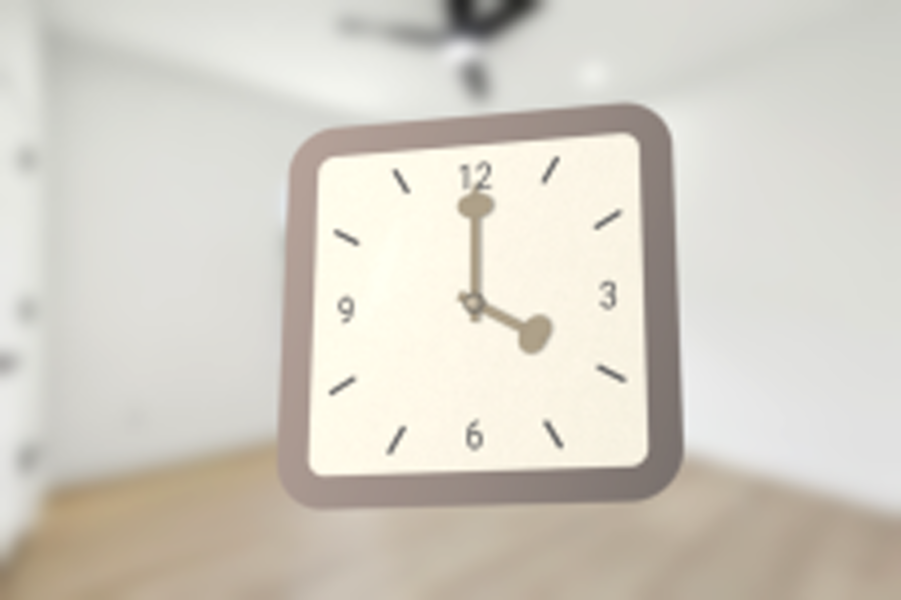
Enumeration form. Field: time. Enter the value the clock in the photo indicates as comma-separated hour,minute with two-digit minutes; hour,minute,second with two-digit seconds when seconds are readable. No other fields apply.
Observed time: 4,00
